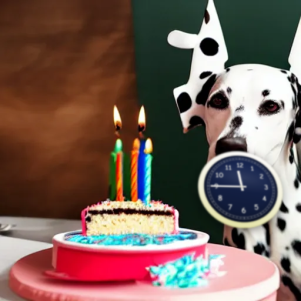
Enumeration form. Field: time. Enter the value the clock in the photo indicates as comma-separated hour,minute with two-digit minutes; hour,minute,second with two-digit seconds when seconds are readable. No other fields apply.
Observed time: 11,45
